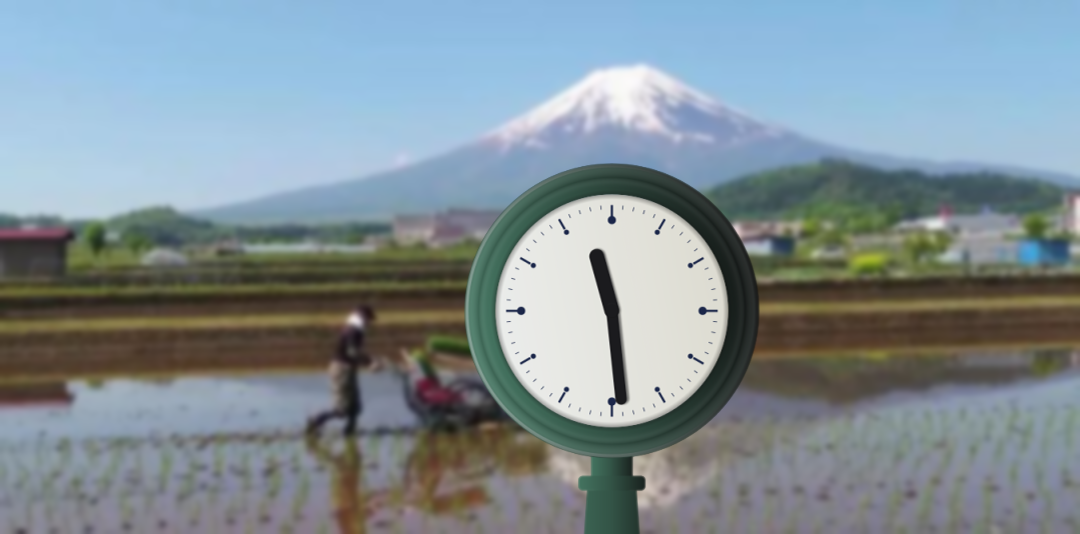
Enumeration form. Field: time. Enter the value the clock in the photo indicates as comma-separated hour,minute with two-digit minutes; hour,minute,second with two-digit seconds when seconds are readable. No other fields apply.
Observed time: 11,29
